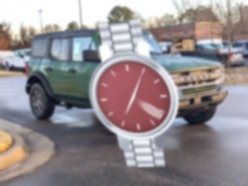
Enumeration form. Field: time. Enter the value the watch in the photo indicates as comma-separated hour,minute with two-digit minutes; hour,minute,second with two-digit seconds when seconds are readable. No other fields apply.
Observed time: 7,05
